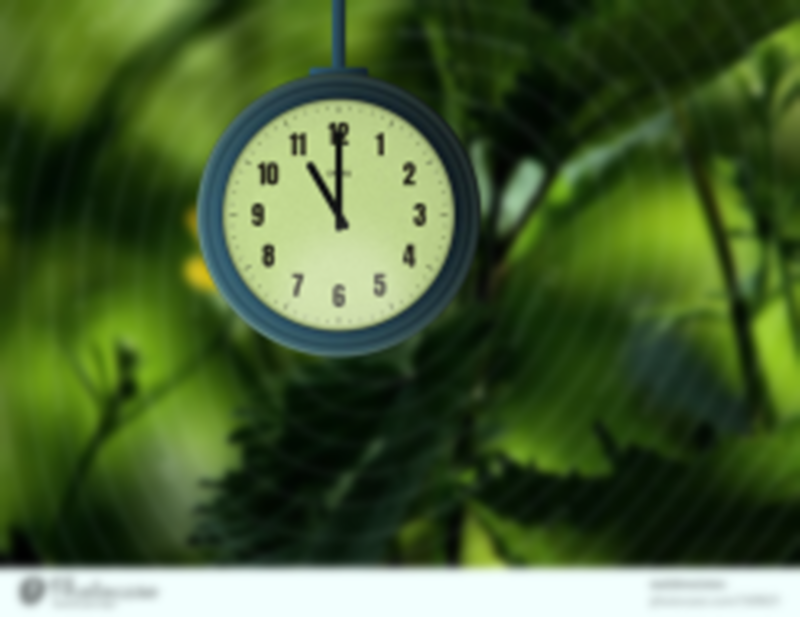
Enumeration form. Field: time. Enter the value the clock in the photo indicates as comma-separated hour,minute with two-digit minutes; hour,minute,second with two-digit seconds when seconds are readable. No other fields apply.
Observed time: 11,00
